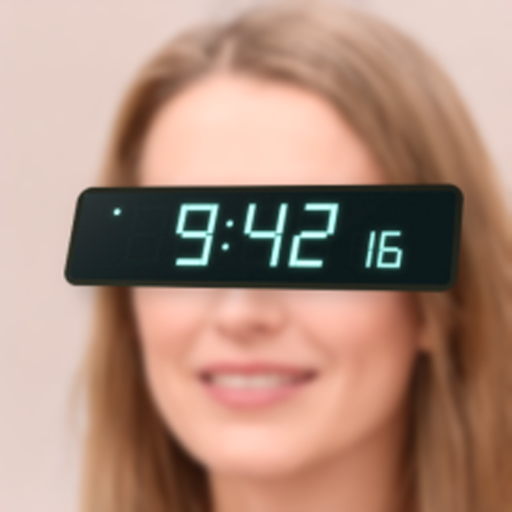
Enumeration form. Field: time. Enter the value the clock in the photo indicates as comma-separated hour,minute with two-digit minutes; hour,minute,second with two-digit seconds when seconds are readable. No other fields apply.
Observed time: 9,42,16
